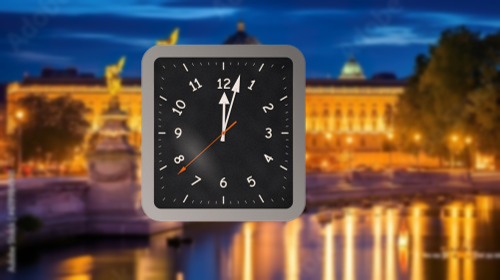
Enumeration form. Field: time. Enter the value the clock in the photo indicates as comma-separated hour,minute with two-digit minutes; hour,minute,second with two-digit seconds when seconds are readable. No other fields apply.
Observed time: 12,02,38
